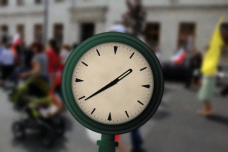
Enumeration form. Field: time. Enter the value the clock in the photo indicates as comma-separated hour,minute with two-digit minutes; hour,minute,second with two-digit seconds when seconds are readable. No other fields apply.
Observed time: 1,39
